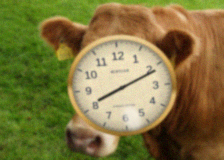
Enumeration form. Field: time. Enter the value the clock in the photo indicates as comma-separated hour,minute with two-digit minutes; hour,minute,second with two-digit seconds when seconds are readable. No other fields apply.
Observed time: 8,11
